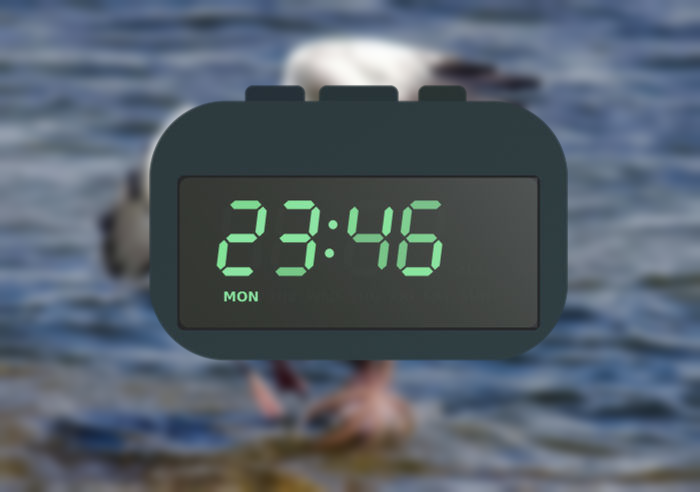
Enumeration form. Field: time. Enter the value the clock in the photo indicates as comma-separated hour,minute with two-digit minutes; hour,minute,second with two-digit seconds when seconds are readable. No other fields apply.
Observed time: 23,46
